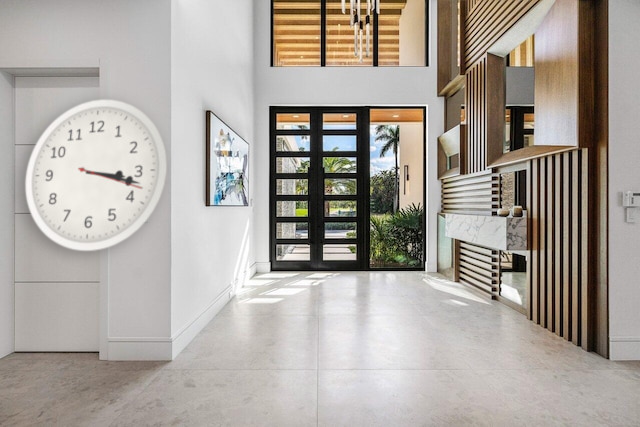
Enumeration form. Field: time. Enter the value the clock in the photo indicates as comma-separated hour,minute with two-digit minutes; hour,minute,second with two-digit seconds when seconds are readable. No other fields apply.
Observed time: 3,17,18
